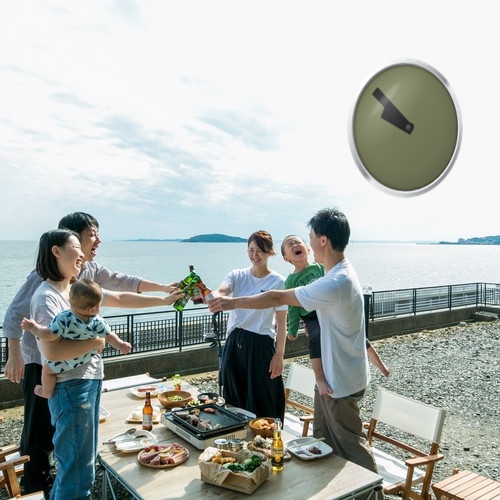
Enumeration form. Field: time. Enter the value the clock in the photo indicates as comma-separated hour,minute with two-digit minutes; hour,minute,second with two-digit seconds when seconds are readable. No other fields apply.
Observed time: 9,52
